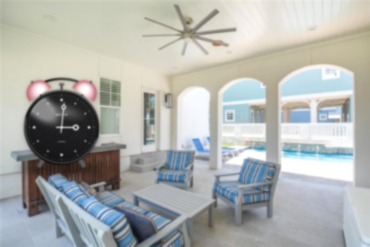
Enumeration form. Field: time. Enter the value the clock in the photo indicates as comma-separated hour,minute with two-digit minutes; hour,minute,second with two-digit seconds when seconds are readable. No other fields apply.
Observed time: 3,01
